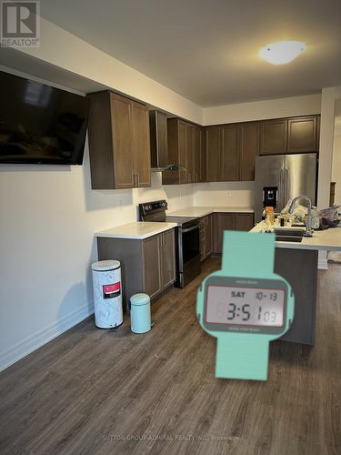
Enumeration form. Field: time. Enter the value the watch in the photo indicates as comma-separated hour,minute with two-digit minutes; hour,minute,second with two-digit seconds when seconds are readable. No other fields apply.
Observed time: 3,51,03
